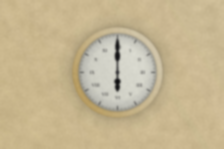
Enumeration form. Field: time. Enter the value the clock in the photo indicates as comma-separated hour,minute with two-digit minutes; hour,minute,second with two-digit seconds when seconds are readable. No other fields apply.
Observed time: 6,00
